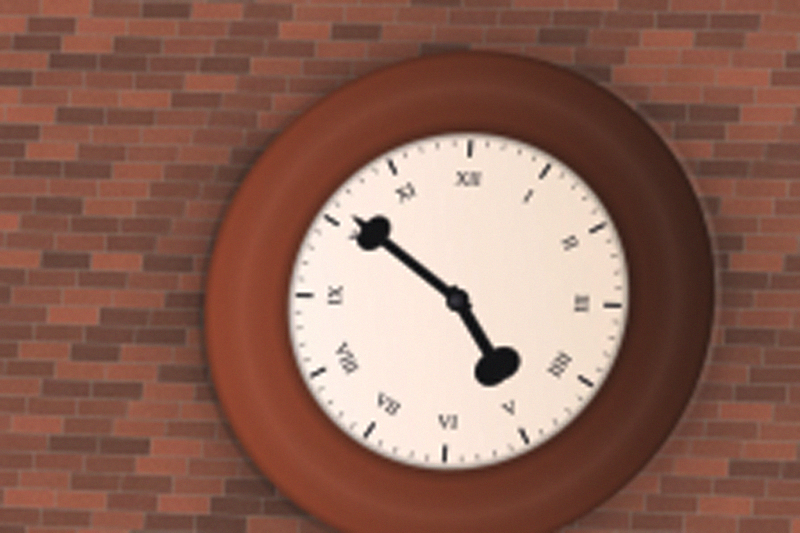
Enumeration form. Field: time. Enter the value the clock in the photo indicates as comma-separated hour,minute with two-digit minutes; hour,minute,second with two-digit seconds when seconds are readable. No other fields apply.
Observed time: 4,51
